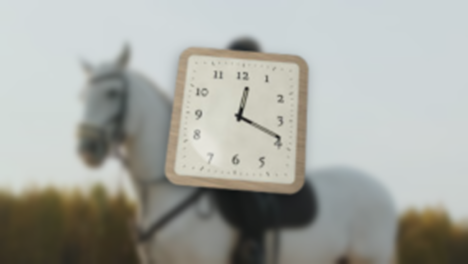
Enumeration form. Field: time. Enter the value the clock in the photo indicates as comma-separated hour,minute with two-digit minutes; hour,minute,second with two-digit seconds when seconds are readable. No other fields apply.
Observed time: 12,19
